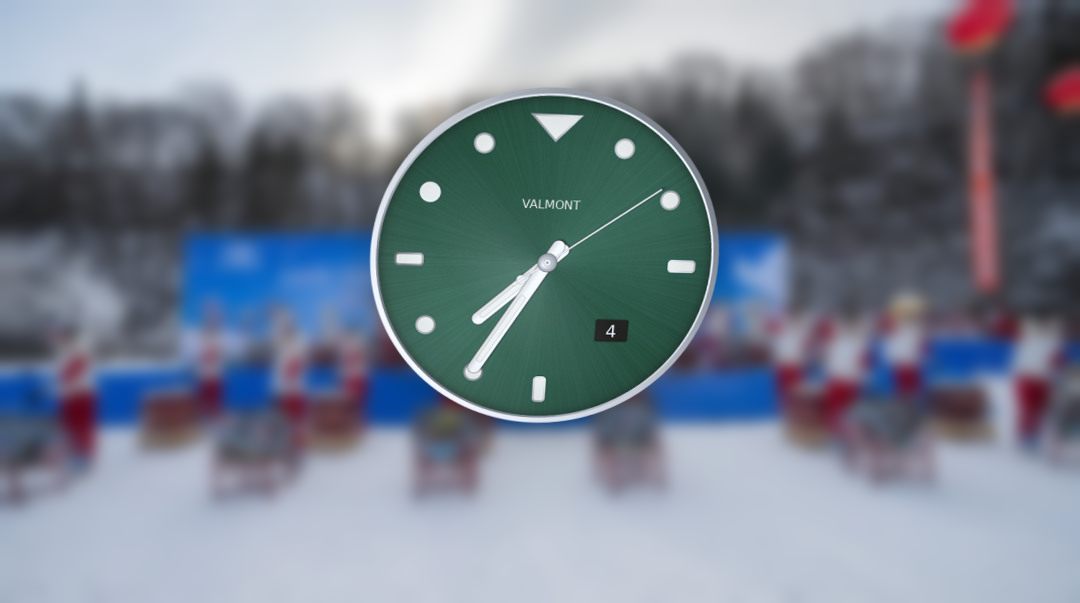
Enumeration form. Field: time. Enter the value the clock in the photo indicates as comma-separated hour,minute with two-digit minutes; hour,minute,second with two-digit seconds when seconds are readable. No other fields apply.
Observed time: 7,35,09
